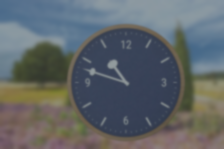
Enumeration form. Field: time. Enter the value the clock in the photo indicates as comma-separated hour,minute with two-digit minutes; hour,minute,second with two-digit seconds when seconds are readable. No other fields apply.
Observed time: 10,48
